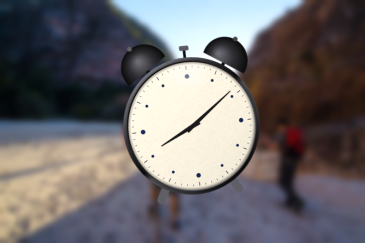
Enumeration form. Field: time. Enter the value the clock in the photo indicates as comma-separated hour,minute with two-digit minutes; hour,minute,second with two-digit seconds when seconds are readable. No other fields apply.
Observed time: 8,09
